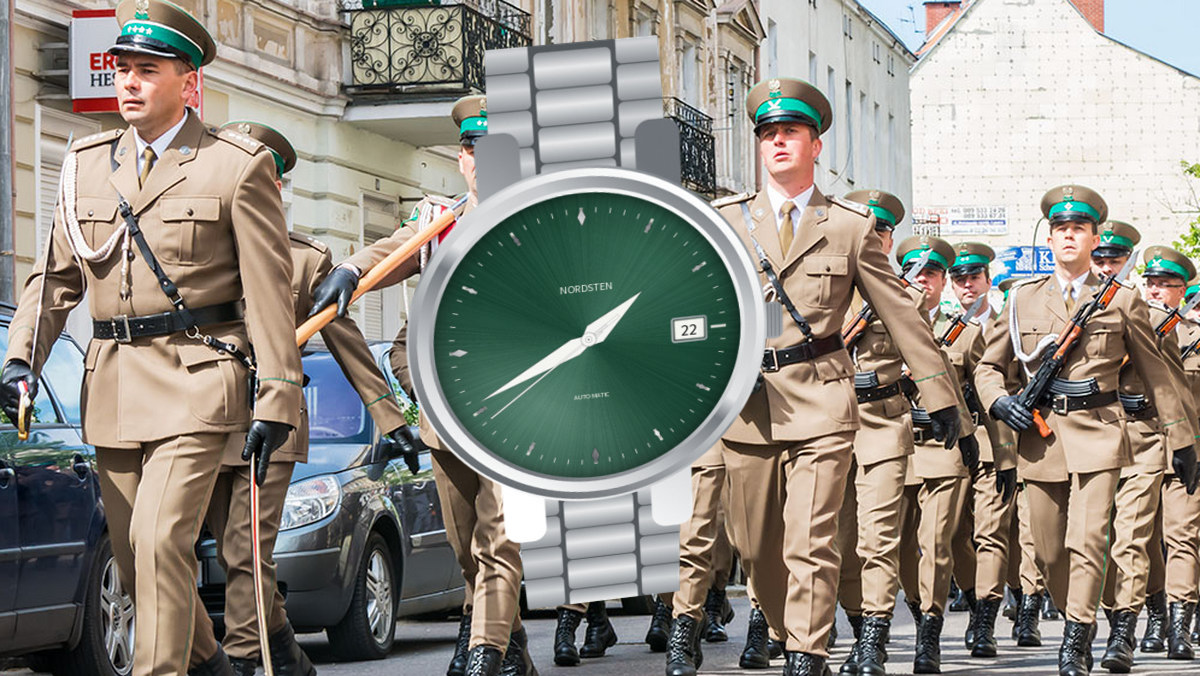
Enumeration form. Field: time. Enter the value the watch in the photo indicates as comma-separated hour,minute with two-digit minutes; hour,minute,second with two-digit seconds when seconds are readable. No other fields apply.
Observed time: 1,40,39
